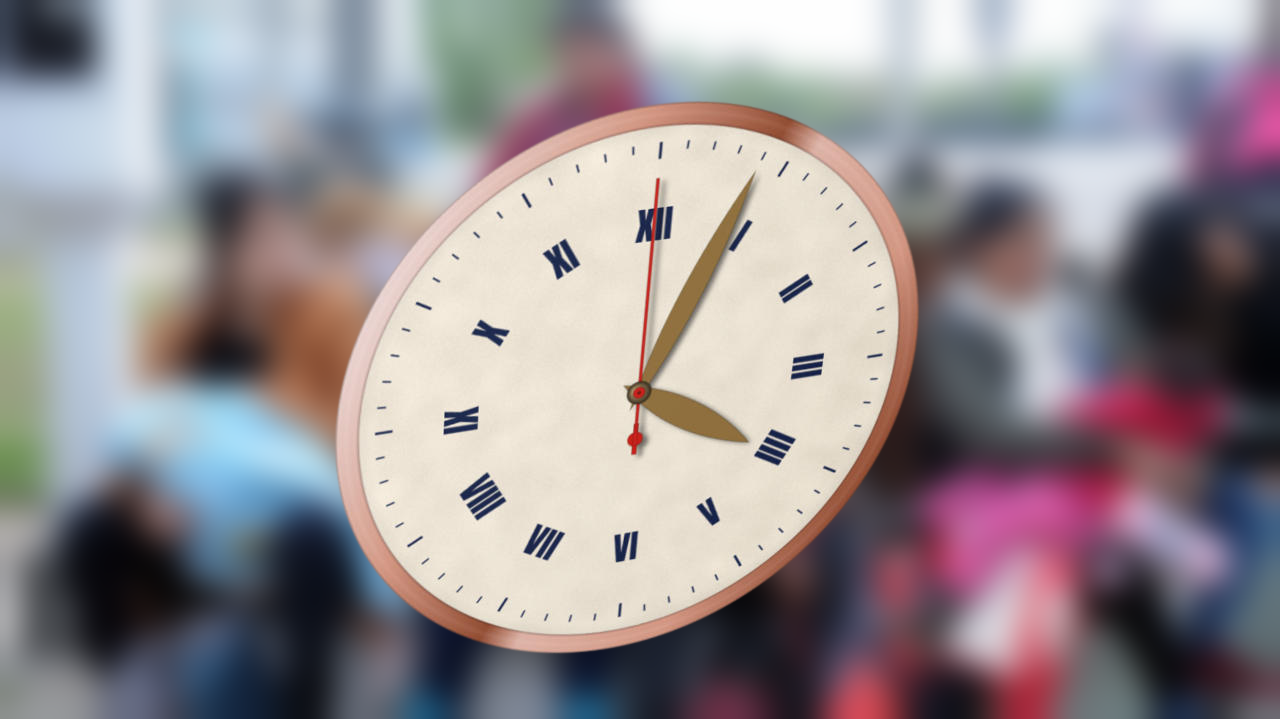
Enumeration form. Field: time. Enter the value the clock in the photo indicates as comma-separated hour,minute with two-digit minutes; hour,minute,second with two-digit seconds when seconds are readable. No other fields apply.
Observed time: 4,04,00
